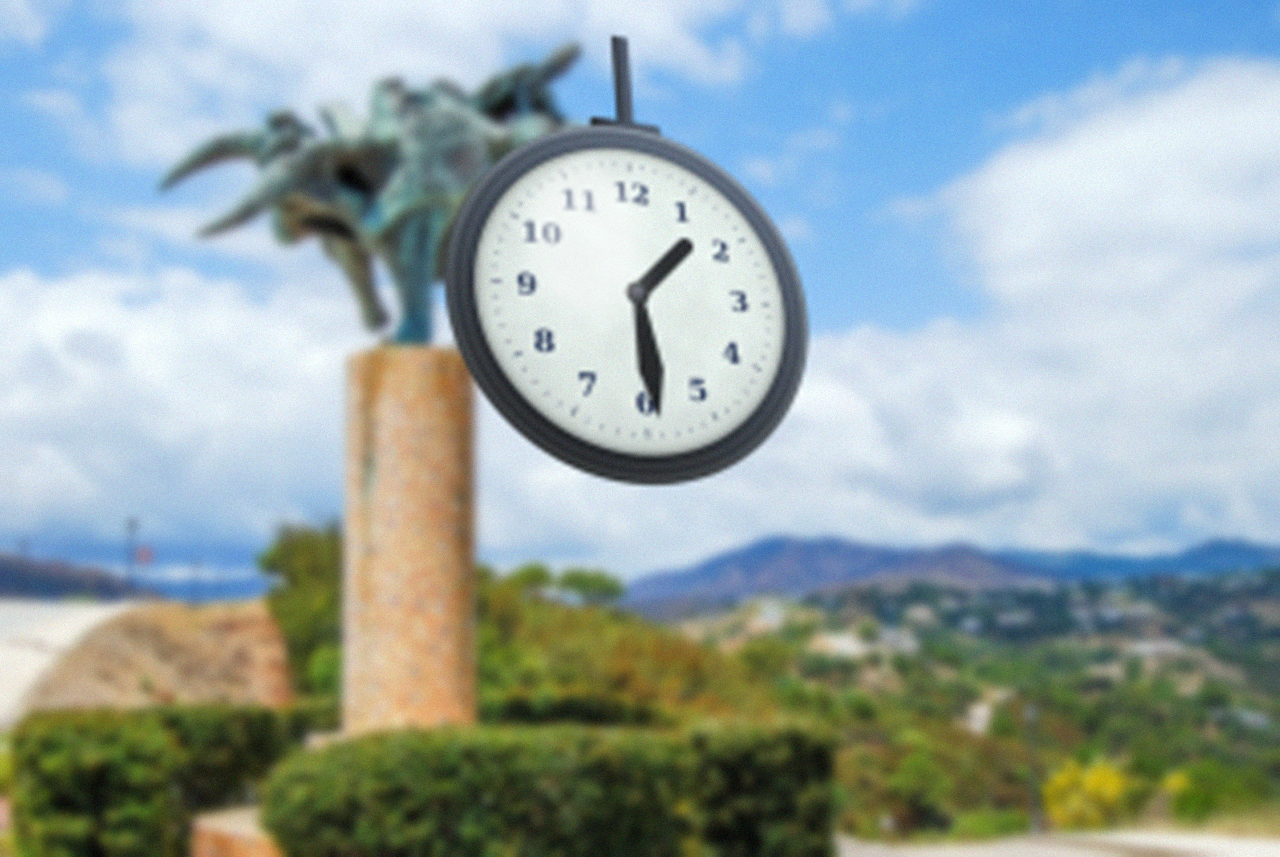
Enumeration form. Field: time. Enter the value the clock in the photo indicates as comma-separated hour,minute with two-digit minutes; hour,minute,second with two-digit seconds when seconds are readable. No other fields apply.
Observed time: 1,29
